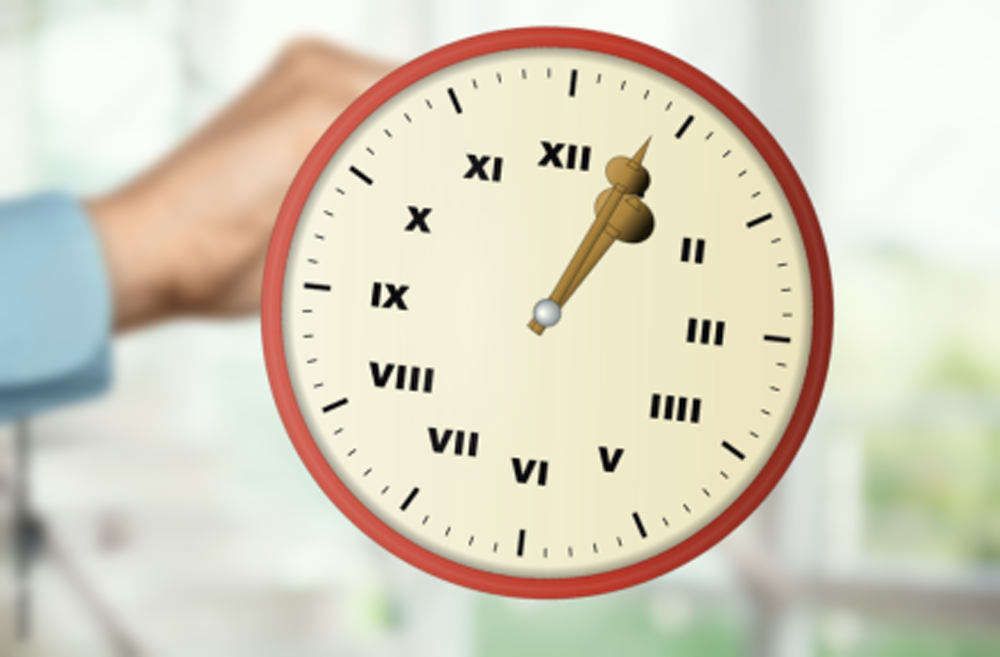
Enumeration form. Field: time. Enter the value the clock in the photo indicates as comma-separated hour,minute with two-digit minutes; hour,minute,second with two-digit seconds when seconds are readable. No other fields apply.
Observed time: 1,04
